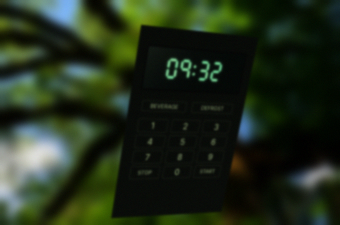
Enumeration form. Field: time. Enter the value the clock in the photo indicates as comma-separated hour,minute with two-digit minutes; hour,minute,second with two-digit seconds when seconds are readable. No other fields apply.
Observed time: 9,32
